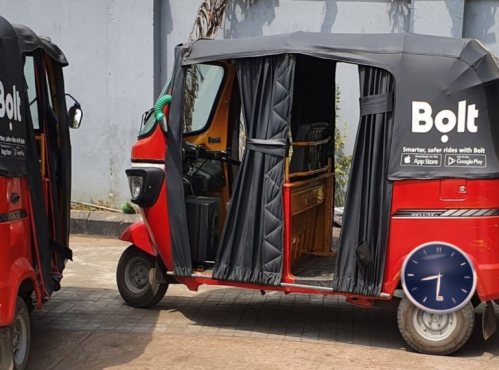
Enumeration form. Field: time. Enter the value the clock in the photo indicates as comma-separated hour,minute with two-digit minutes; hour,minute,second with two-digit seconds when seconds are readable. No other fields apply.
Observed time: 8,31
